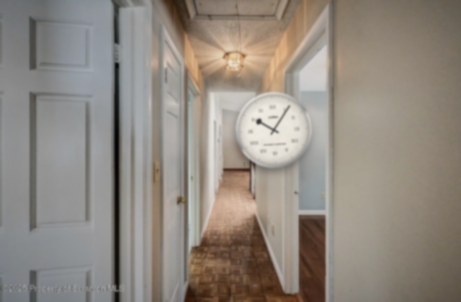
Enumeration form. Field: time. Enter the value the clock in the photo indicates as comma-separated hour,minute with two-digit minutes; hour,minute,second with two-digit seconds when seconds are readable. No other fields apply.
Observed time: 10,06
